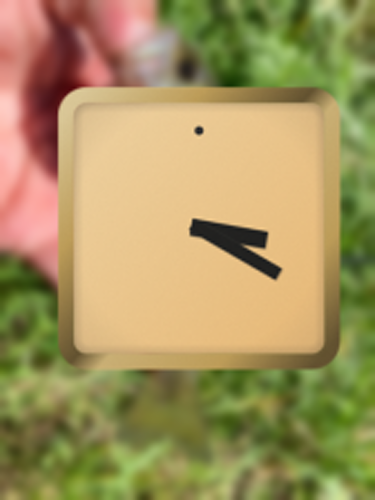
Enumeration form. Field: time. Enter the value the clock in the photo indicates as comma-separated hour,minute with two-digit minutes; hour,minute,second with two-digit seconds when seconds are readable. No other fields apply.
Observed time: 3,20
